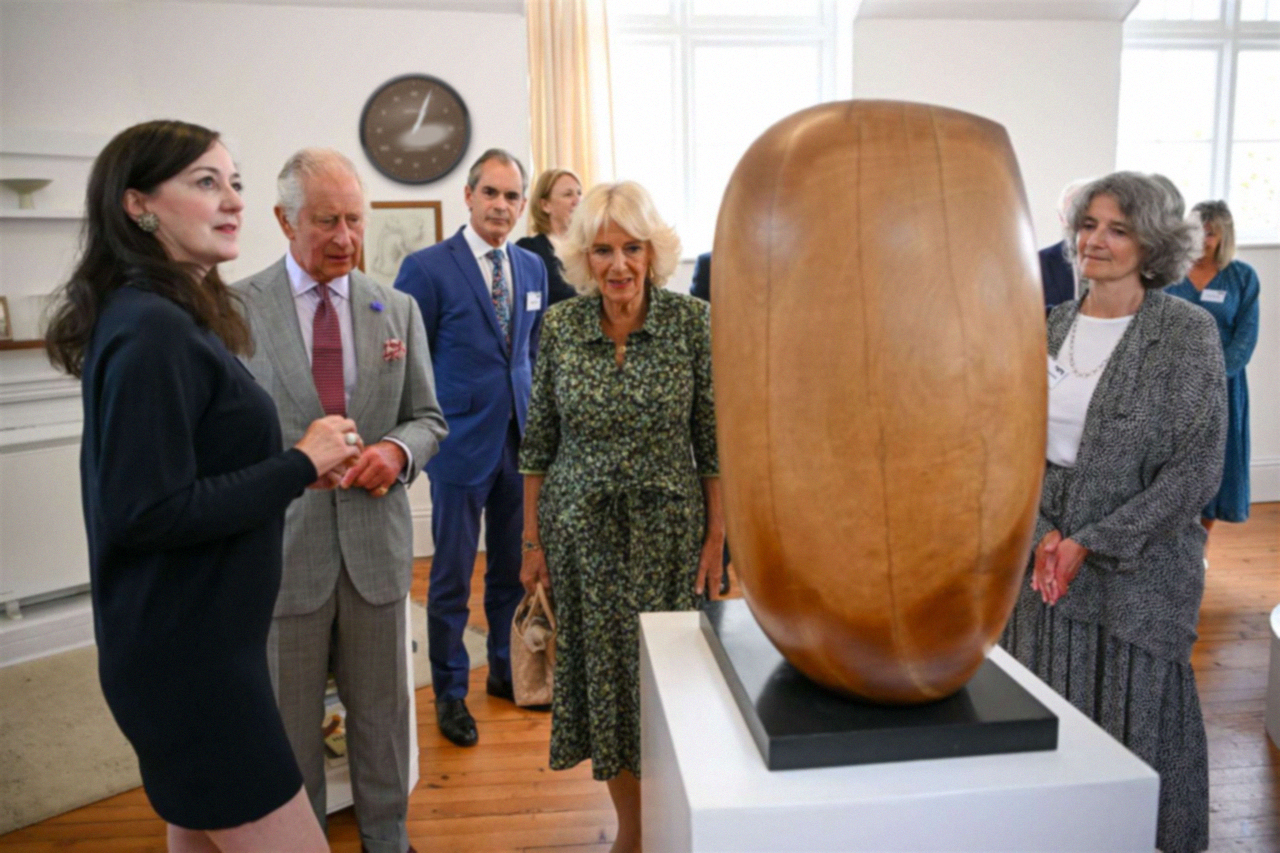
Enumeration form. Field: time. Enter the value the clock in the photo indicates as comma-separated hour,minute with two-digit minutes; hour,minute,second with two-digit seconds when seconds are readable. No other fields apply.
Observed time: 1,04
